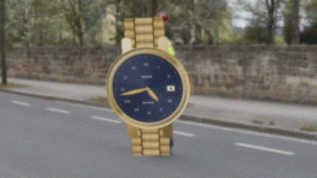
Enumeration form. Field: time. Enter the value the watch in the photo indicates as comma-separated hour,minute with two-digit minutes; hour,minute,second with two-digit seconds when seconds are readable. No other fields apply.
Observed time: 4,43
